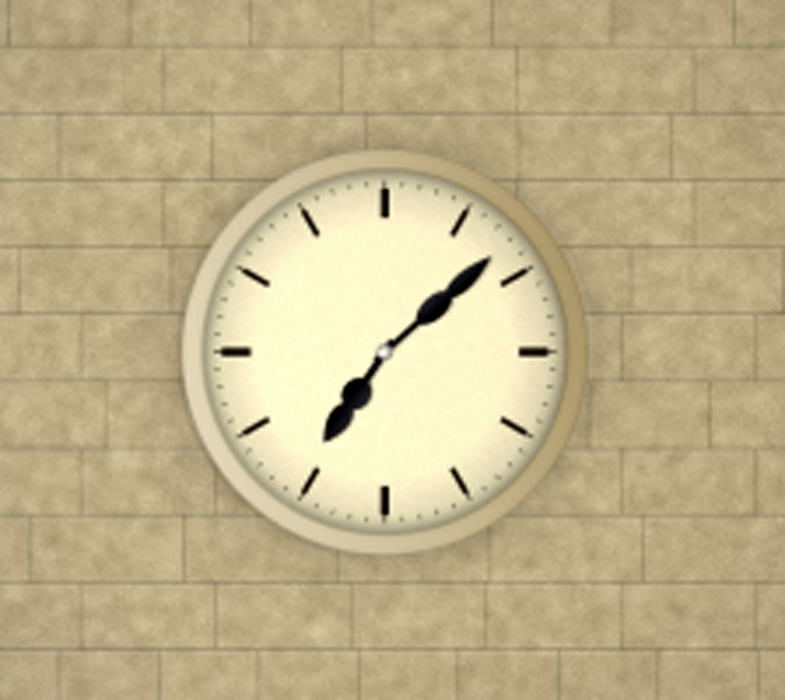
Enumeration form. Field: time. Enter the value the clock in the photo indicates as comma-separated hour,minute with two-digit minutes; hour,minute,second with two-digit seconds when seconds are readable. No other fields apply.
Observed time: 7,08
